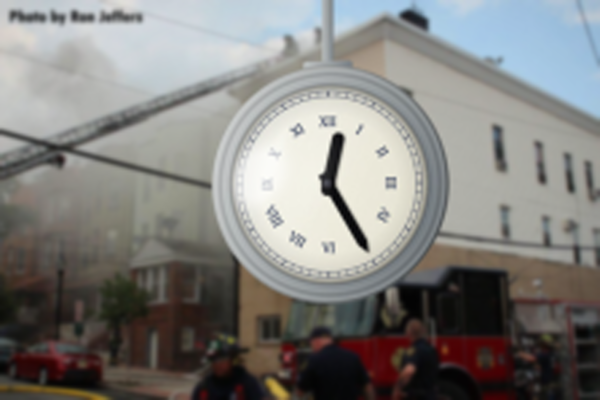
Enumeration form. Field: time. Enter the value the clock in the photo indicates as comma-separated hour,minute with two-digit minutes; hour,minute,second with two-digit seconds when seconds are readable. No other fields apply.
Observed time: 12,25
